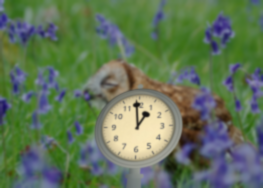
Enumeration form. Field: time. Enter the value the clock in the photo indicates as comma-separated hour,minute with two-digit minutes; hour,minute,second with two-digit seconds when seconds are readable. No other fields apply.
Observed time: 12,59
